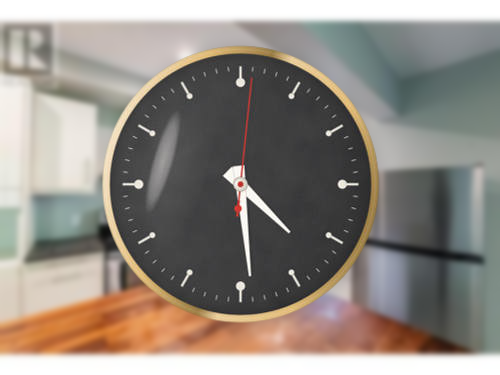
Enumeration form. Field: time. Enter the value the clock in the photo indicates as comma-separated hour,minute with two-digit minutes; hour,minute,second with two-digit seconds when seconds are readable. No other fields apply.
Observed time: 4,29,01
